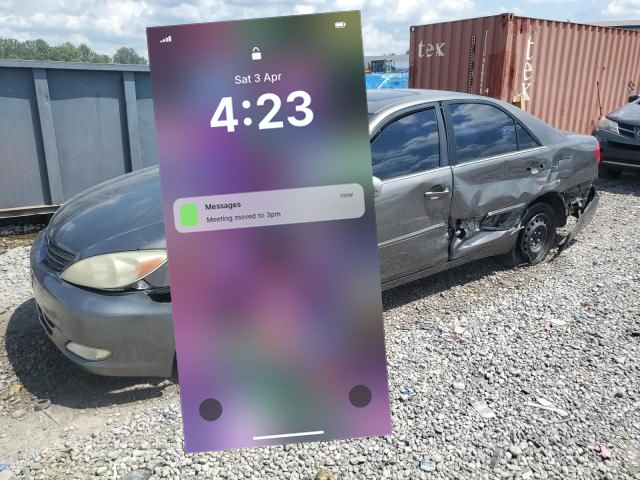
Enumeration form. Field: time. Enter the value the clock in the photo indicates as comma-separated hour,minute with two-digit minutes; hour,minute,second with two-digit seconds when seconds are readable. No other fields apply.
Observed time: 4,23
